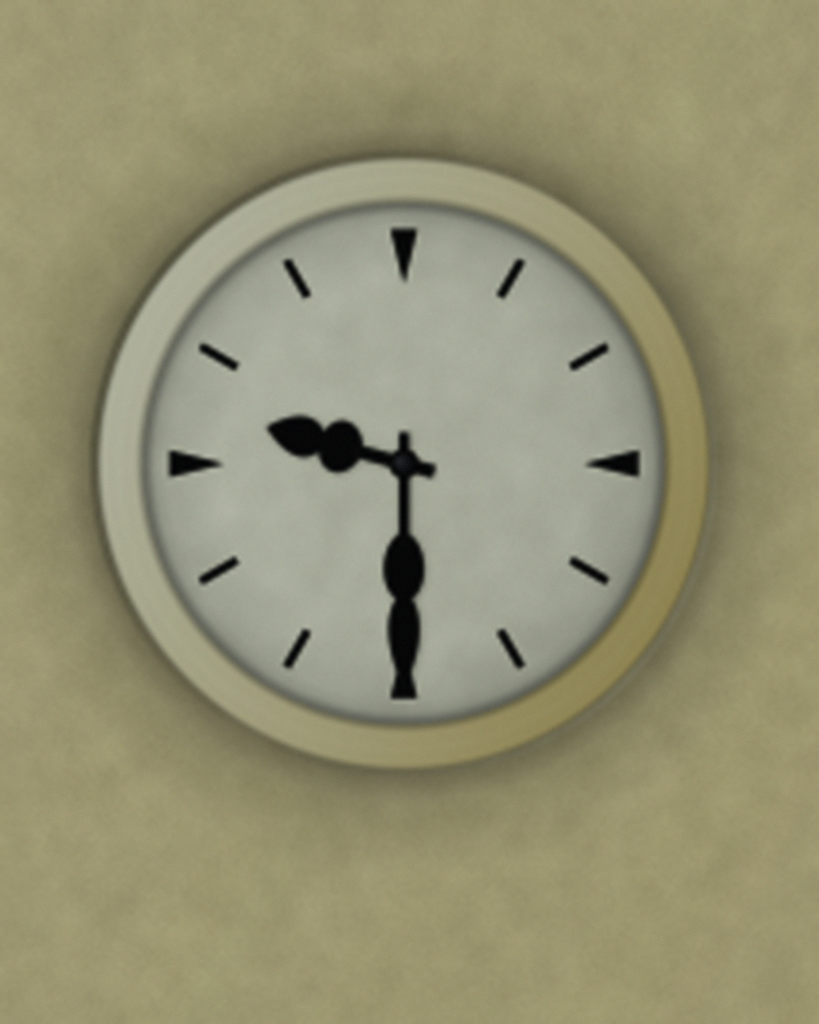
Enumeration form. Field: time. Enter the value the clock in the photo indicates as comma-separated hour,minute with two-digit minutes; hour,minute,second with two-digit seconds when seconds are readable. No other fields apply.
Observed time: 9,30
